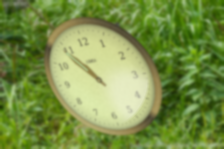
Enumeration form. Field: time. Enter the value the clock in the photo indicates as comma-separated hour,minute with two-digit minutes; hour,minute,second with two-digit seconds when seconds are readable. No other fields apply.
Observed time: 10,54
